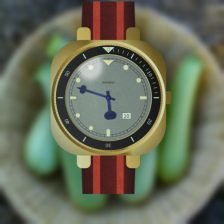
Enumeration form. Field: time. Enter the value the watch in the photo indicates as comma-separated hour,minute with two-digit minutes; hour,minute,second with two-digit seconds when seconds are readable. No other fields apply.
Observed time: 5,48
